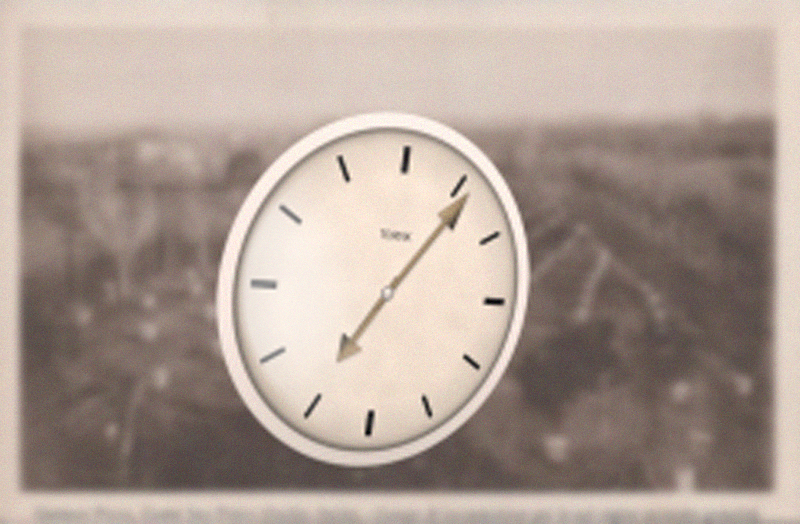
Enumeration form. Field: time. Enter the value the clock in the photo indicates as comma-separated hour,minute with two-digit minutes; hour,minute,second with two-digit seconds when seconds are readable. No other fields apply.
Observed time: 7,06
